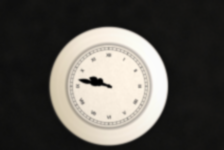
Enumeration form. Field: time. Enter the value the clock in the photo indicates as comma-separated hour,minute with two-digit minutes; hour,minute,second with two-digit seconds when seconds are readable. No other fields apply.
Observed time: 9,47
